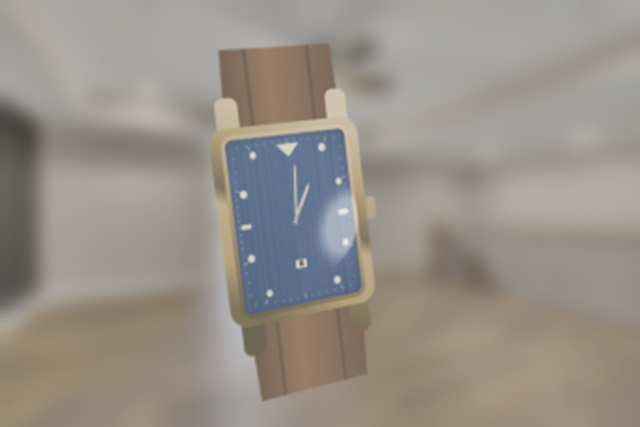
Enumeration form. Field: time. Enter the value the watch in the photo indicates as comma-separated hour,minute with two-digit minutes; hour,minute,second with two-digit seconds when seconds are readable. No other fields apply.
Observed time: 1,01
